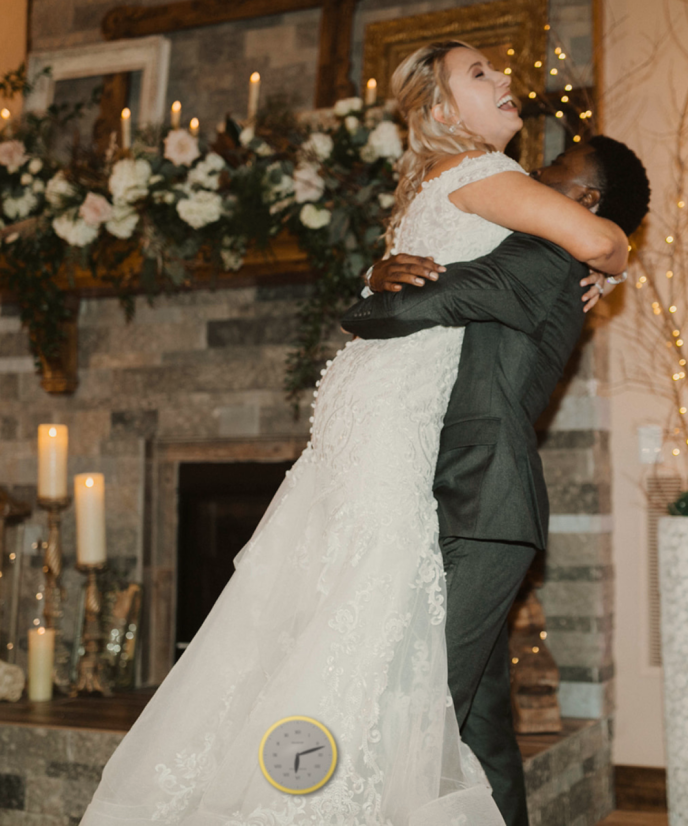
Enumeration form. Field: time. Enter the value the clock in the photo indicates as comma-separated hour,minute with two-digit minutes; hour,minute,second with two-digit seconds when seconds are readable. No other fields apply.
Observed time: 6,12
